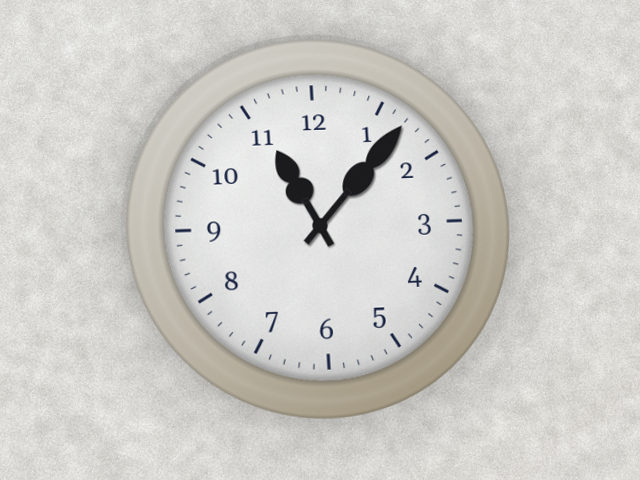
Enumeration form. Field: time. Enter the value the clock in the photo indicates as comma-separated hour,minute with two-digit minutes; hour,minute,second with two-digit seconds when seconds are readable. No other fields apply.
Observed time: 11,07
